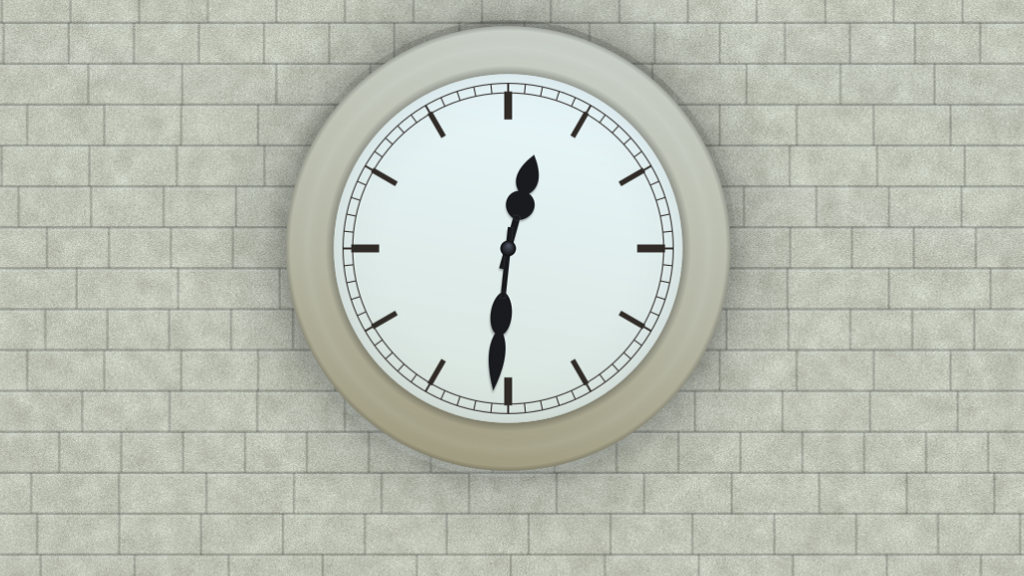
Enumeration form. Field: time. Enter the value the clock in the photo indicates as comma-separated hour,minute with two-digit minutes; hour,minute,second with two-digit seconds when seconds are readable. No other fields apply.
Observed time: 12,31
